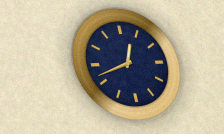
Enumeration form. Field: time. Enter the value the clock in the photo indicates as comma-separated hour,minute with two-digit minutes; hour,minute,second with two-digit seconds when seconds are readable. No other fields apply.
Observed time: 12,42
